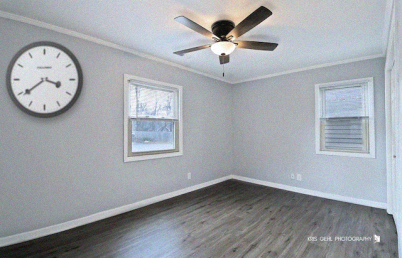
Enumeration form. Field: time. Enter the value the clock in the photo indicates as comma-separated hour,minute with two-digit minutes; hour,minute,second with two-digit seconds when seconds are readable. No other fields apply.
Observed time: 3,39
